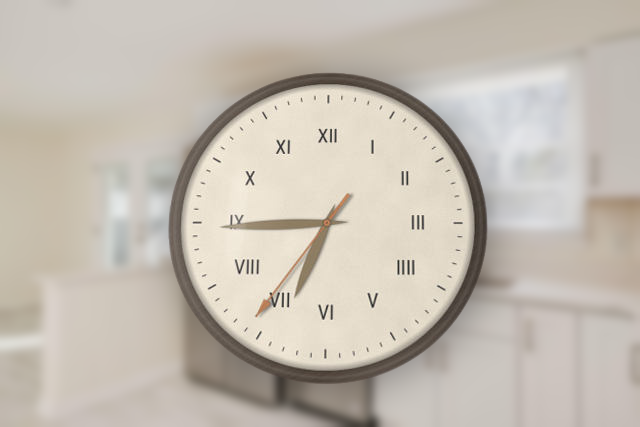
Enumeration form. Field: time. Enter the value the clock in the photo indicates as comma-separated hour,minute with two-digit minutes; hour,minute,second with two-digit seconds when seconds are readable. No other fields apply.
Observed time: 6,44,36
